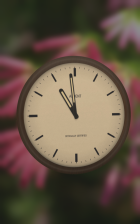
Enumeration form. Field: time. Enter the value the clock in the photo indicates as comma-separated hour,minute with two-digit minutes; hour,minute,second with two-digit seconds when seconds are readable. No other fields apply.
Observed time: 10,59
